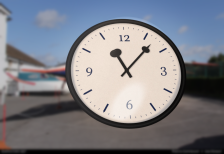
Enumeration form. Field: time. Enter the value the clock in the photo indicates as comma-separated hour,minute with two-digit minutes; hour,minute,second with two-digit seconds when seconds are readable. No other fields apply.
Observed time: 11,07
